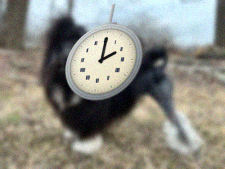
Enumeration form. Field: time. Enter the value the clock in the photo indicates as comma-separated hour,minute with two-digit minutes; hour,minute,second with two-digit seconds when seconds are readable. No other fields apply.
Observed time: 2,00
